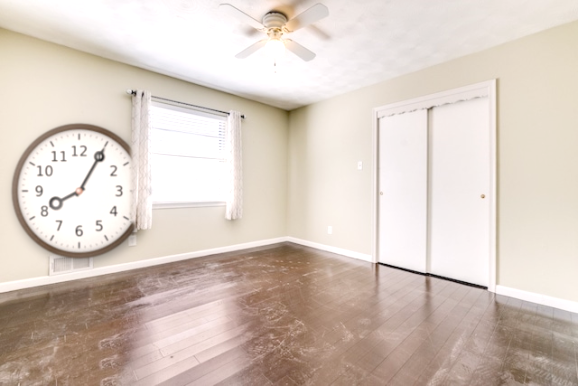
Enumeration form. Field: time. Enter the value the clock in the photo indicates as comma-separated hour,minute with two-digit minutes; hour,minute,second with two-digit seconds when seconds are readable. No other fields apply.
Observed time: 8,05
